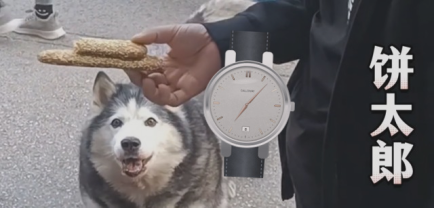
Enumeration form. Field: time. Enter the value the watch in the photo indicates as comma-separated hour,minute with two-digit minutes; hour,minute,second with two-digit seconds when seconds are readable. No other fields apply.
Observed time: 7,07
